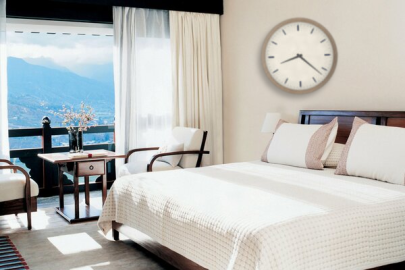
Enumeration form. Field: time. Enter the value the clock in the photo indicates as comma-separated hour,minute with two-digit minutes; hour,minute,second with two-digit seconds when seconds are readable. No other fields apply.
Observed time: 8,22
